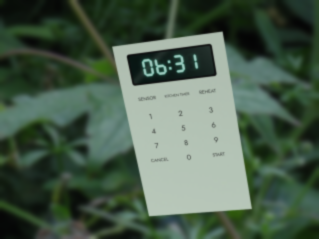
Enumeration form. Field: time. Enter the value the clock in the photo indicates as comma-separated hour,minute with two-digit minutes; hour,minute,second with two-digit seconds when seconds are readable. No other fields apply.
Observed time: 6,31
